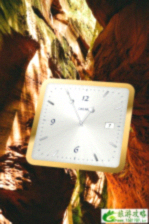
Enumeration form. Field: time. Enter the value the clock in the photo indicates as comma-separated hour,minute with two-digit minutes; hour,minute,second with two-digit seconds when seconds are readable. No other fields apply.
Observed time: 12,55
